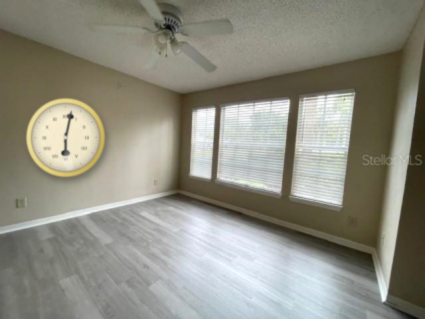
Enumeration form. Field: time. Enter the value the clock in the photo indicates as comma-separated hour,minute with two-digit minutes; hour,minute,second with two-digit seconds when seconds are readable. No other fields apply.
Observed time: 6,02
